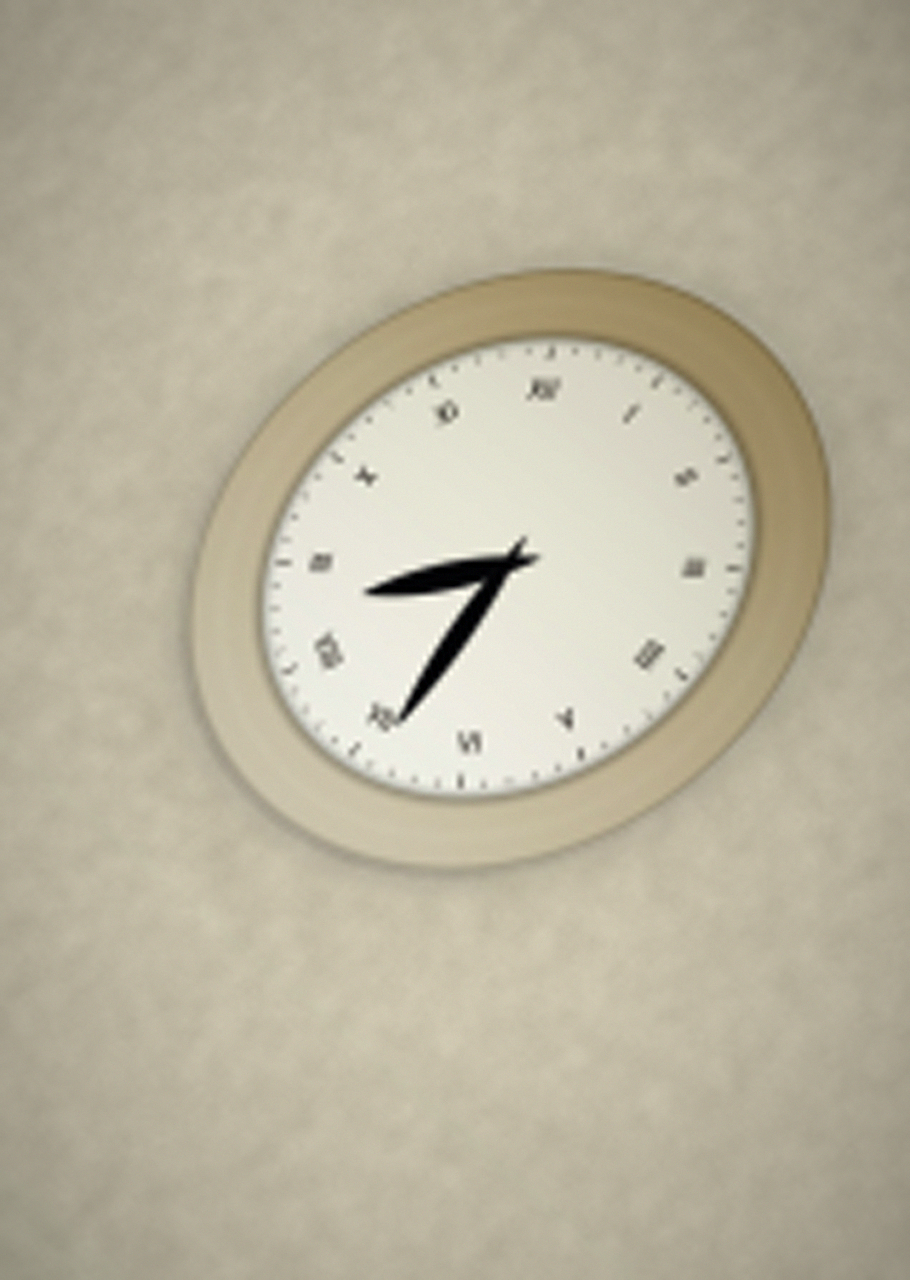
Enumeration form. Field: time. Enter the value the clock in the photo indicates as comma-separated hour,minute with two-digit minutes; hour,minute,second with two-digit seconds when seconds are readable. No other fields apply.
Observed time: 8,34
